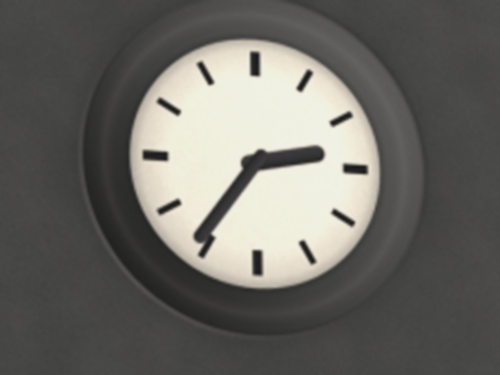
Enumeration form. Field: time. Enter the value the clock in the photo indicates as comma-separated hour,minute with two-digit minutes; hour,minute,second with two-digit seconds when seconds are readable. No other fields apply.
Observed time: 2,36
